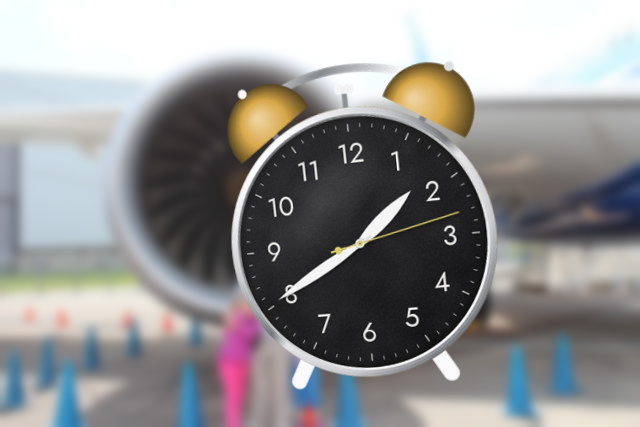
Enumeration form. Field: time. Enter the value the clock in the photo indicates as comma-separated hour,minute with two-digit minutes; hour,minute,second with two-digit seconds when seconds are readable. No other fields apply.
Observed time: 1,40,13
